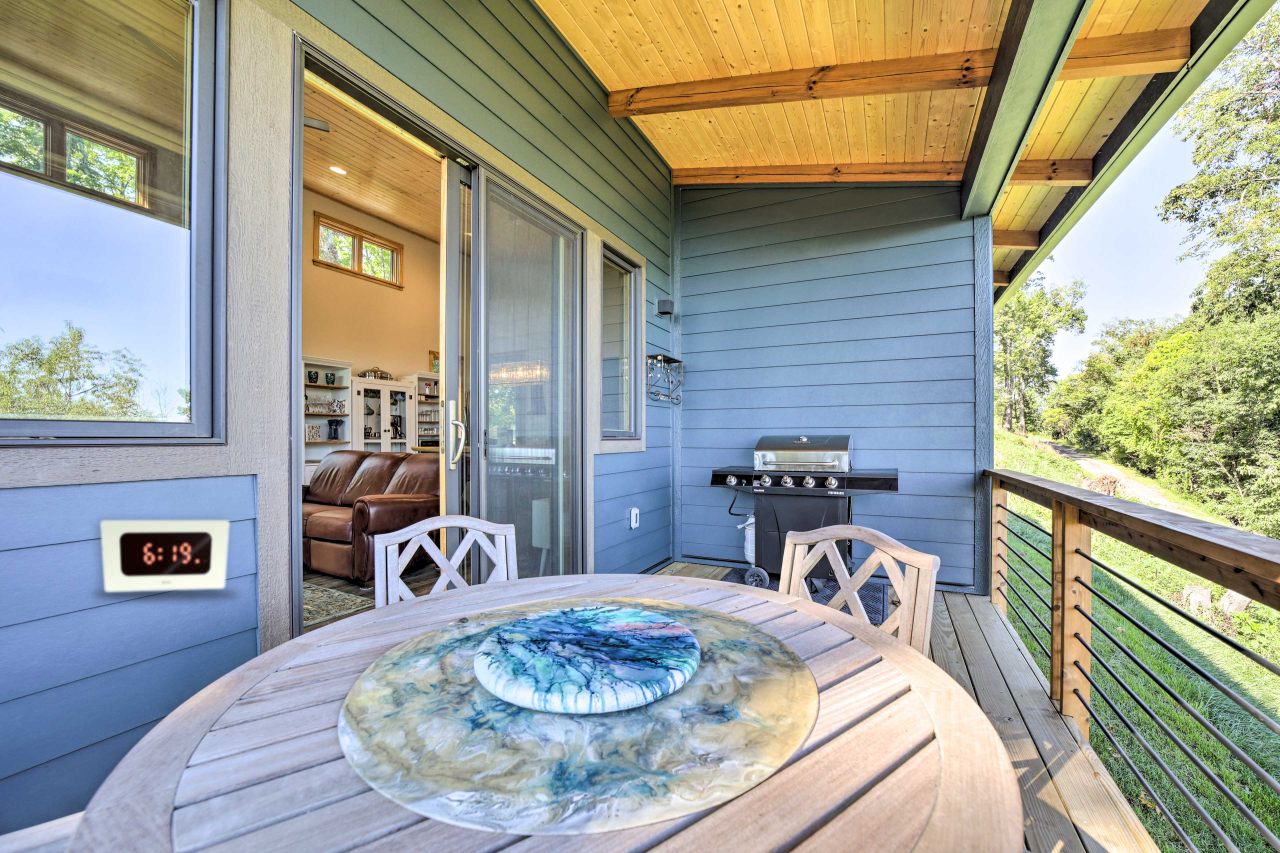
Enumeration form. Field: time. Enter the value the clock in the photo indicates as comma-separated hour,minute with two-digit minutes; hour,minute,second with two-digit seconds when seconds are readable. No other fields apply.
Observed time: 6,19
